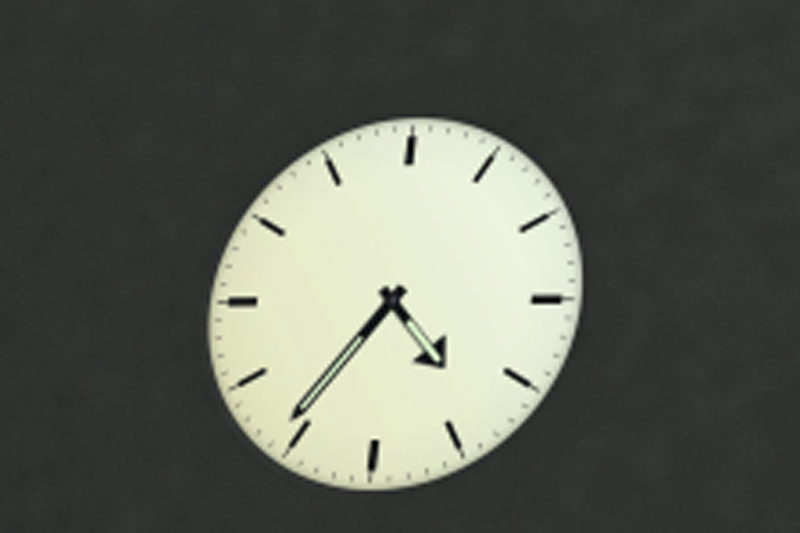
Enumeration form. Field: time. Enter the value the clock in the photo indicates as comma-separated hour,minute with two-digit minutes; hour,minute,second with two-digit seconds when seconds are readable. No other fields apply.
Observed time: 4,36
